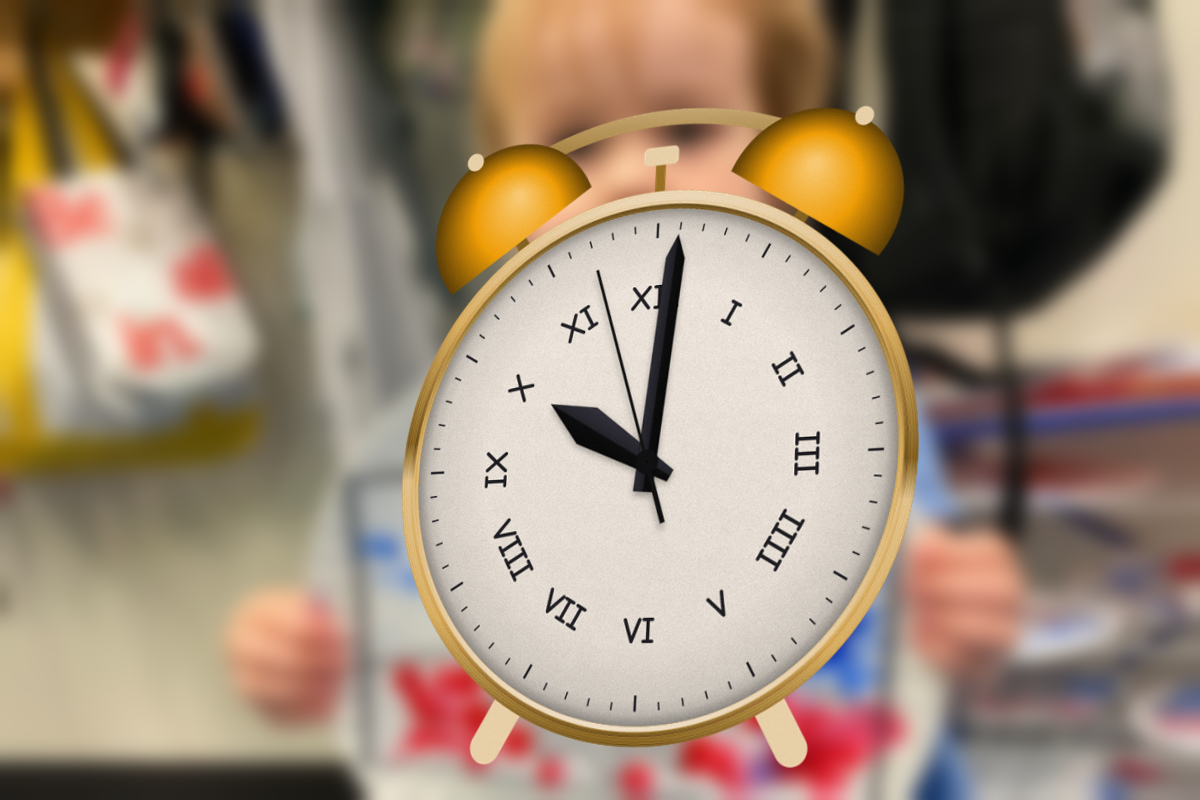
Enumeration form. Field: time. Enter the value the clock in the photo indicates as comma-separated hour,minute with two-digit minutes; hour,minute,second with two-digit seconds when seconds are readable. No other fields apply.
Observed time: 10,00,57
